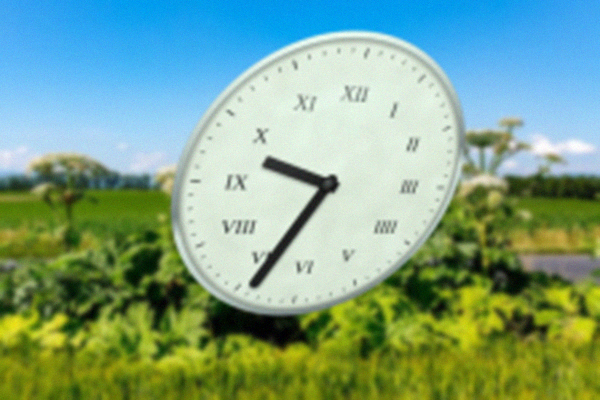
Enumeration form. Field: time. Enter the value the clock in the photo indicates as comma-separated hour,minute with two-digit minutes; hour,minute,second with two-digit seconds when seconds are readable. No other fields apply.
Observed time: 9,34
